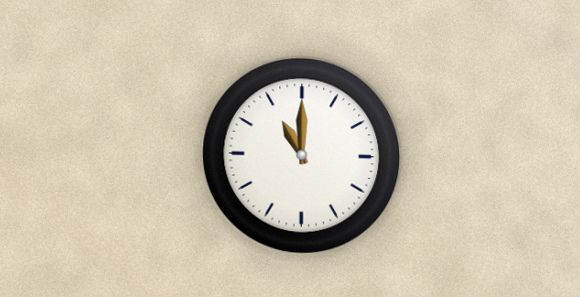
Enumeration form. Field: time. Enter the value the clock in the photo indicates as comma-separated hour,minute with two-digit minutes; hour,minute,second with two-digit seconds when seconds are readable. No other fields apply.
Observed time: 11,00
